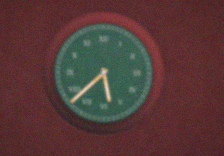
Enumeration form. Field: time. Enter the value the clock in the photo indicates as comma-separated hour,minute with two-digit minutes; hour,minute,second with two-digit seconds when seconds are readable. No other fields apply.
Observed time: 5,38
